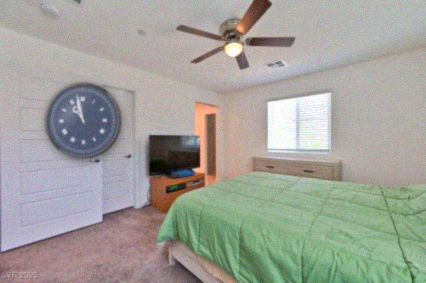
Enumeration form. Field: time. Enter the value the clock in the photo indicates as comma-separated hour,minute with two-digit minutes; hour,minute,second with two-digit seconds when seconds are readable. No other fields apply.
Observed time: 10,58
